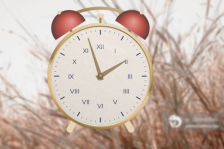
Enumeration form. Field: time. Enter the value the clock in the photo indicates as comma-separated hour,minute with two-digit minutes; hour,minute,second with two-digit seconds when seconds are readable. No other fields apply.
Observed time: 1,57
